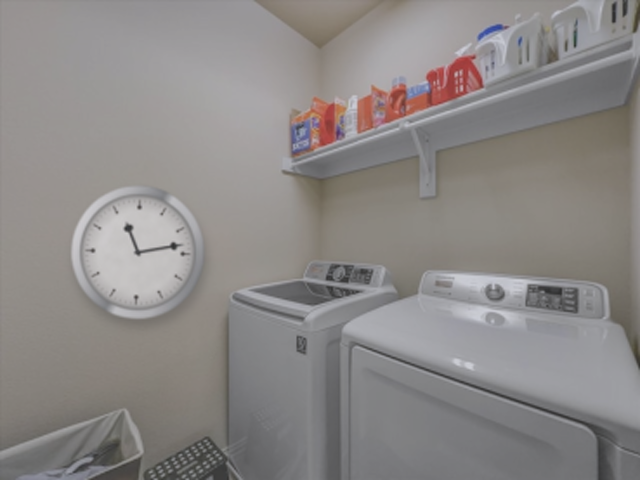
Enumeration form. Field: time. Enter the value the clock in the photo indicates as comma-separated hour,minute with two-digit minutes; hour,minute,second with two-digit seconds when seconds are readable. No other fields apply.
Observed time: 11,13
